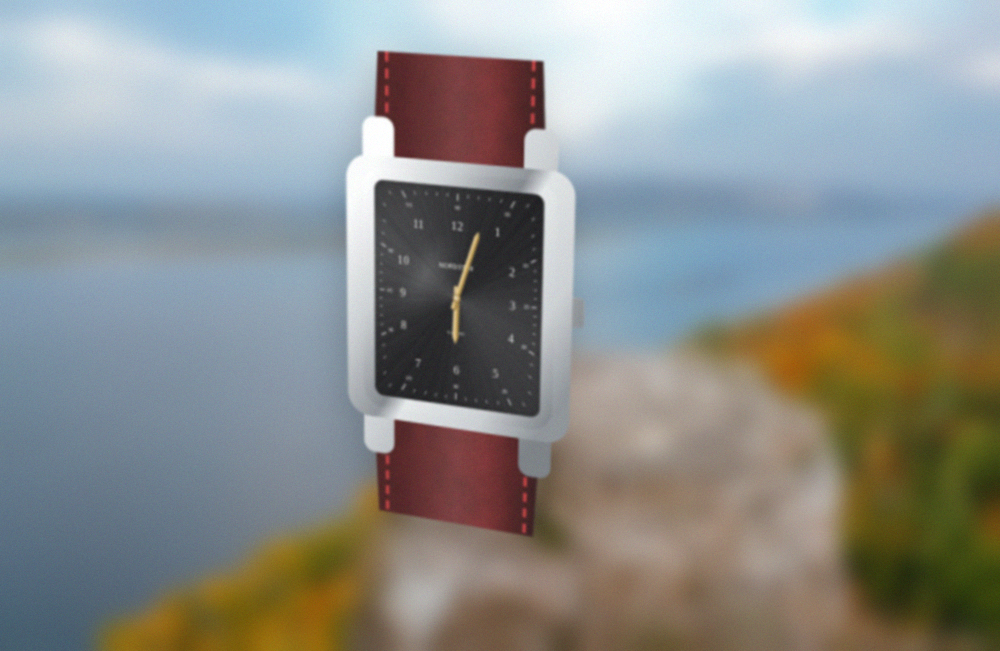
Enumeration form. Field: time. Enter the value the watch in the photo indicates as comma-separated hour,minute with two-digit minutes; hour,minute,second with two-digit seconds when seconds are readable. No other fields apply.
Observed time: 6,03
